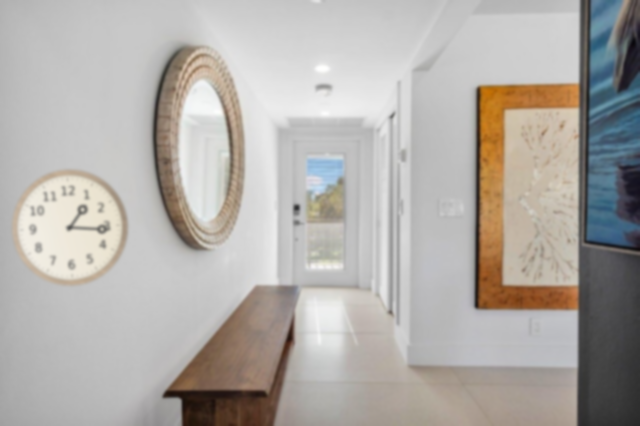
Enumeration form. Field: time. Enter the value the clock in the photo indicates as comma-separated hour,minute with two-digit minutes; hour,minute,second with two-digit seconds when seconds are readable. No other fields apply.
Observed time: 1,16
